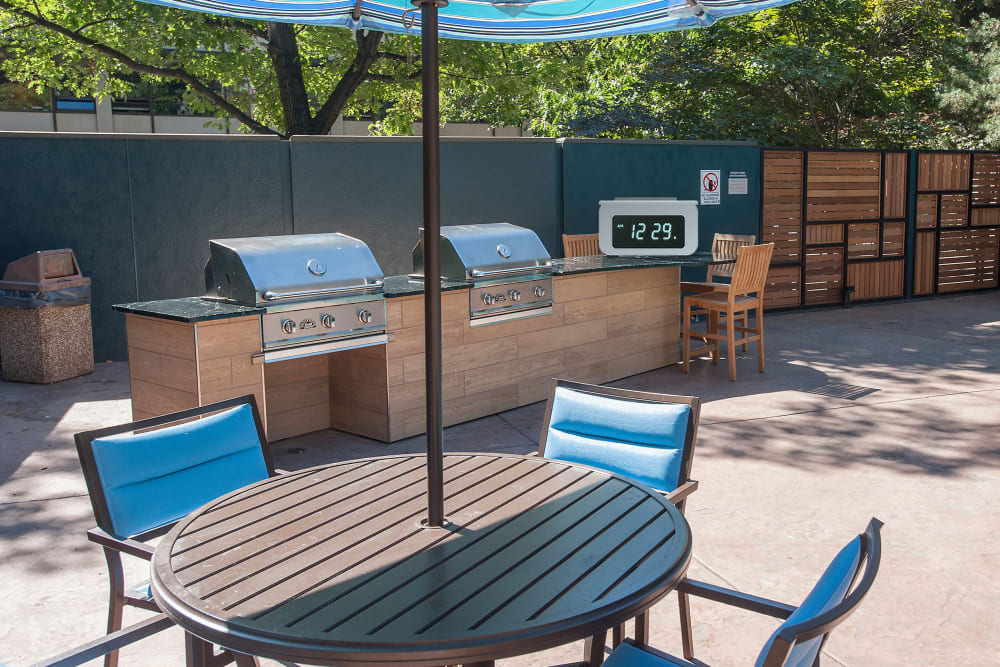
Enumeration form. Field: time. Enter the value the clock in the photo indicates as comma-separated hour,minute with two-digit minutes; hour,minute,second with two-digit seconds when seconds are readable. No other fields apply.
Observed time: 12,29
